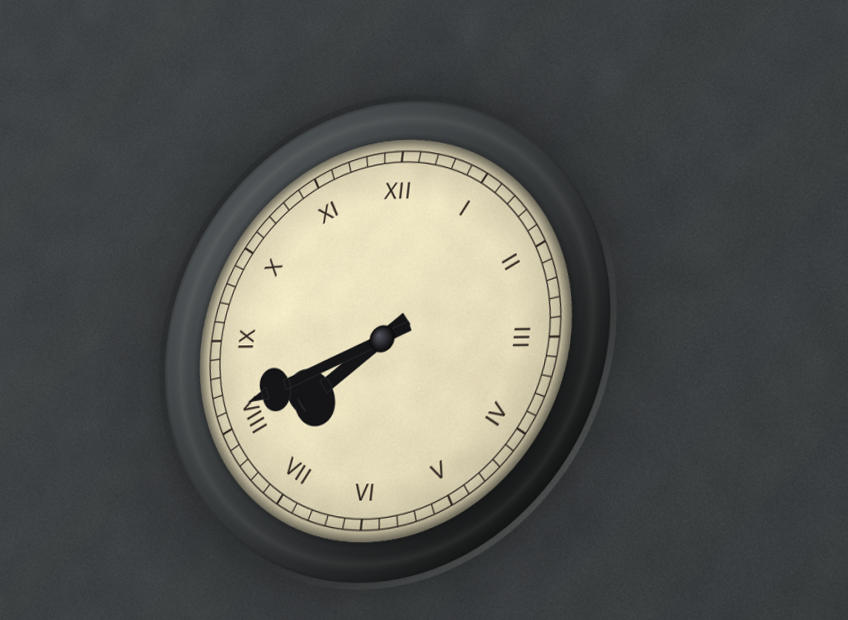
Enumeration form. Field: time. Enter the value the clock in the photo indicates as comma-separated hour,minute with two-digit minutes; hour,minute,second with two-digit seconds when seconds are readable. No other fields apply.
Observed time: 7,41
